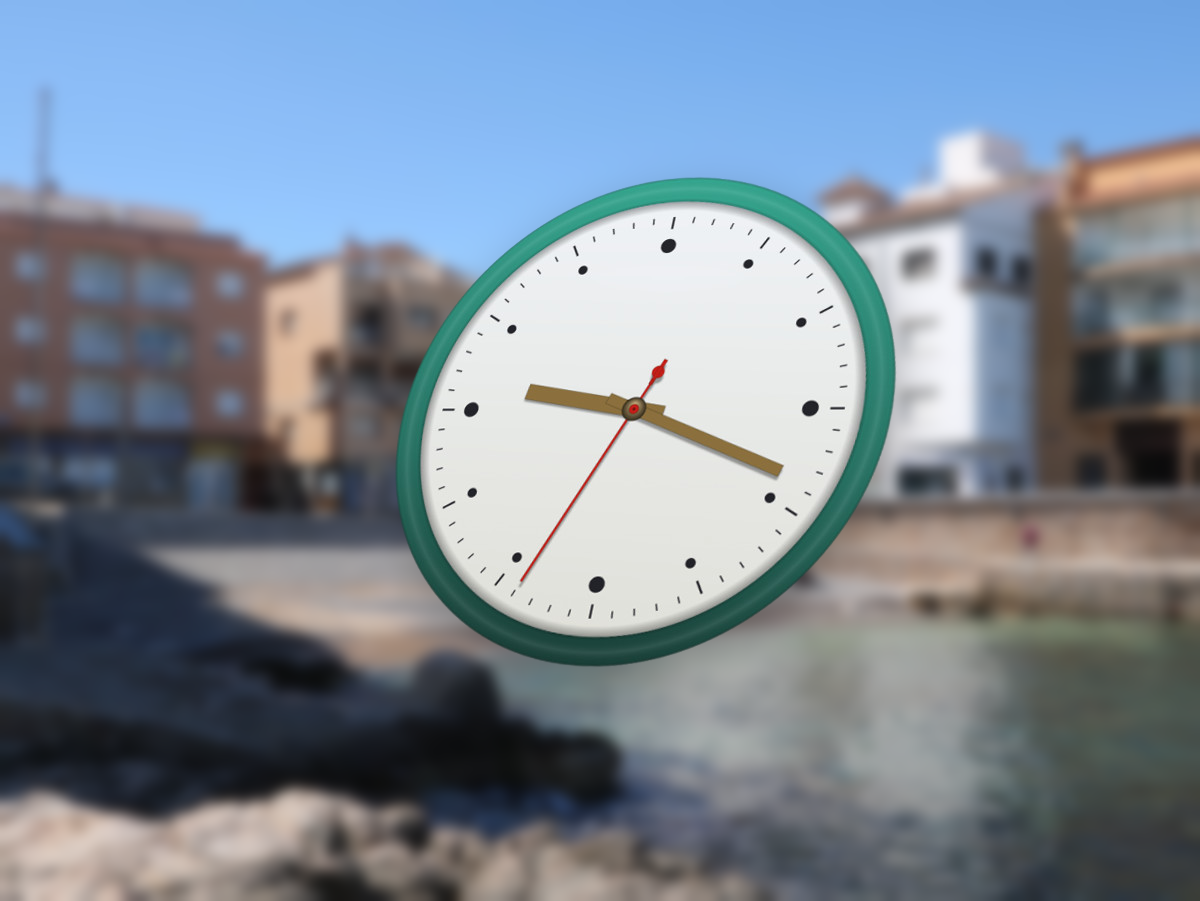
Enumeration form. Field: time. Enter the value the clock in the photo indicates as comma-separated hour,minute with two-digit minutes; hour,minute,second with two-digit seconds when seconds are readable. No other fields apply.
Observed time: 9,18,34
